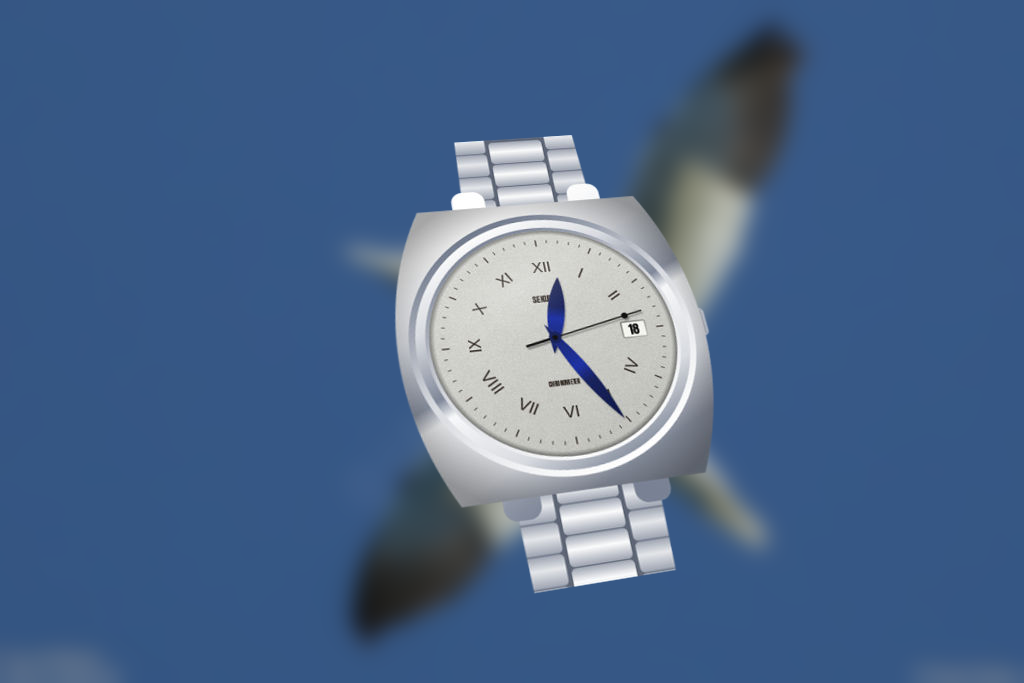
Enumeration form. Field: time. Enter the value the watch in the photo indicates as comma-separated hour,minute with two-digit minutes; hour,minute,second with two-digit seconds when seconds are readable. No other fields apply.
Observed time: 12,25,13
